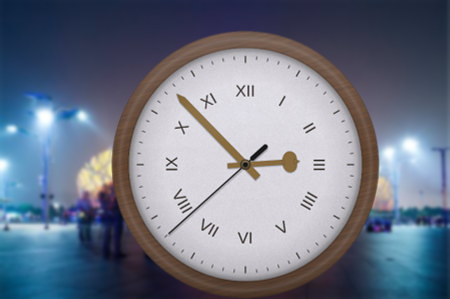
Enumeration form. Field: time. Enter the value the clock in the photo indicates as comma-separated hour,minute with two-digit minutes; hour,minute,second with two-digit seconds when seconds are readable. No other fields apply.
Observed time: 2,52,38
